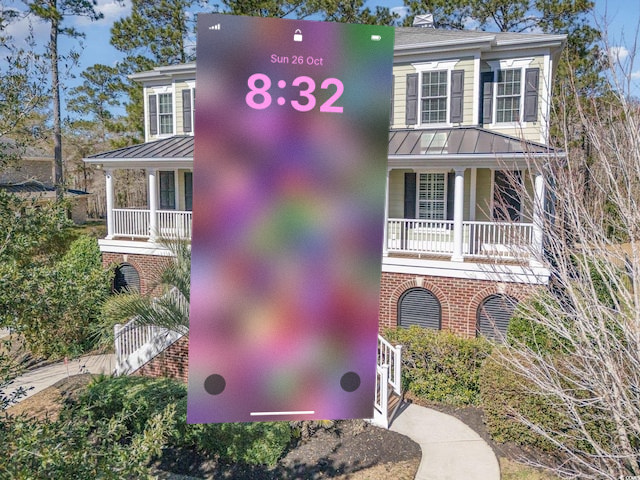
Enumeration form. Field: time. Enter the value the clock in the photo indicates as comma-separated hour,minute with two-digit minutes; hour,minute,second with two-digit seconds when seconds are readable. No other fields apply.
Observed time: 8,32
